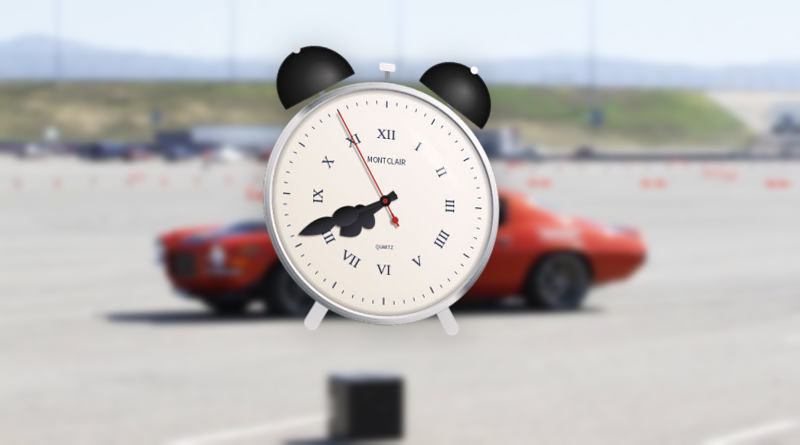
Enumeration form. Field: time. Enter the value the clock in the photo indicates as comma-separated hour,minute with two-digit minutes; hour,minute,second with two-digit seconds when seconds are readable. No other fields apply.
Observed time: 7,40,55
